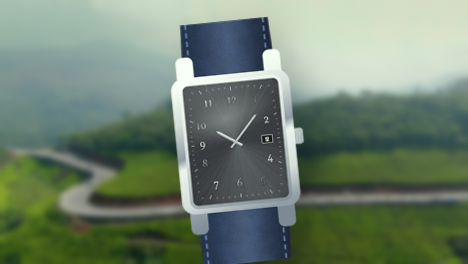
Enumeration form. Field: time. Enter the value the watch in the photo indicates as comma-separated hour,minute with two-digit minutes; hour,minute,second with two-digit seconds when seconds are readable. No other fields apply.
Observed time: 10,07
